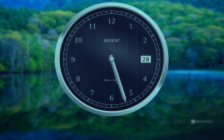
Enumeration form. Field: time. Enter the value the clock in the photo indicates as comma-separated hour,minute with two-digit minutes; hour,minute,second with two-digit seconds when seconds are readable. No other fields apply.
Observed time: 5,27
